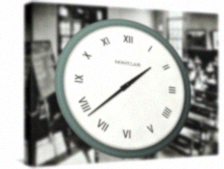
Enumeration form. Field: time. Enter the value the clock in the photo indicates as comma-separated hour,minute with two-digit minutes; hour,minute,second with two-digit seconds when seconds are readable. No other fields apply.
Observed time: 1,38
